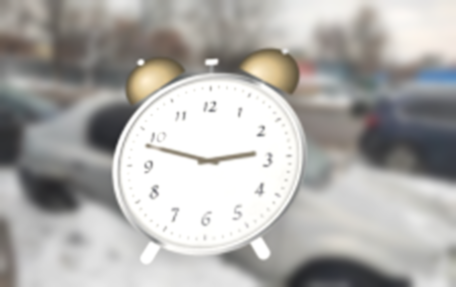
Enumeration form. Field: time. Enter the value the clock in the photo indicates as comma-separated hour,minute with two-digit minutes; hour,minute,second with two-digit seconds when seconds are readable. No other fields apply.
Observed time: 2,48
